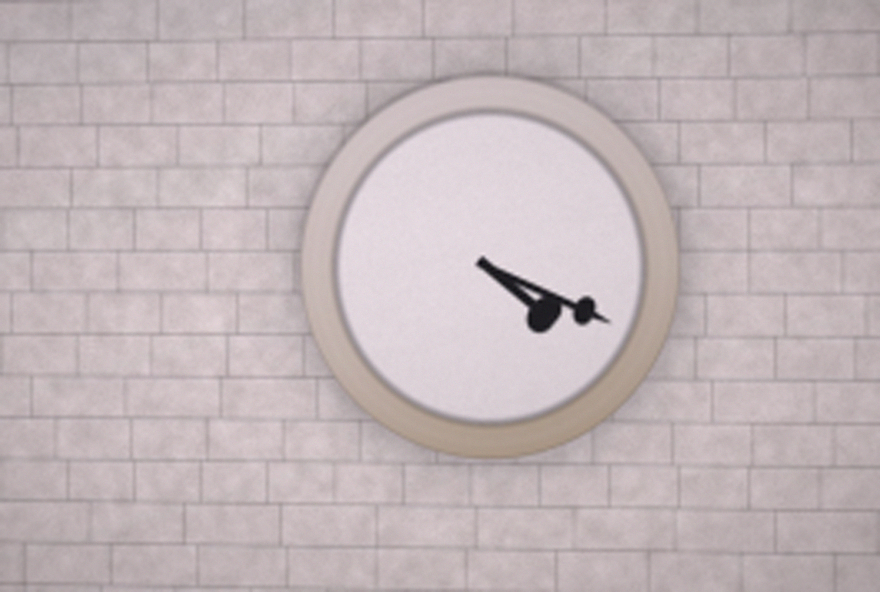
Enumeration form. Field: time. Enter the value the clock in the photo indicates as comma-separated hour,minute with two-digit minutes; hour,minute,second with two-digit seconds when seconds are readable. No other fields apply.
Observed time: 4,19
